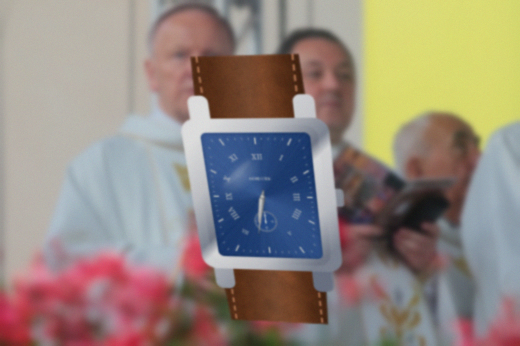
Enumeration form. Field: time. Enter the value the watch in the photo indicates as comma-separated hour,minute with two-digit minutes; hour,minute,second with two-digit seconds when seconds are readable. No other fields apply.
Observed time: 6,32
